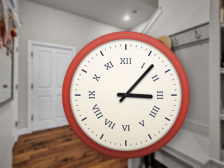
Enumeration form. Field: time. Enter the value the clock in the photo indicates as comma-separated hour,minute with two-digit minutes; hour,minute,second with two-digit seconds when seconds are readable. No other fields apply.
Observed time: 3,07
